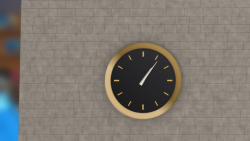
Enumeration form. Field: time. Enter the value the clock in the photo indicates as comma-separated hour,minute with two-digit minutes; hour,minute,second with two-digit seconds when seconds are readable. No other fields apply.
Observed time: 1,06
